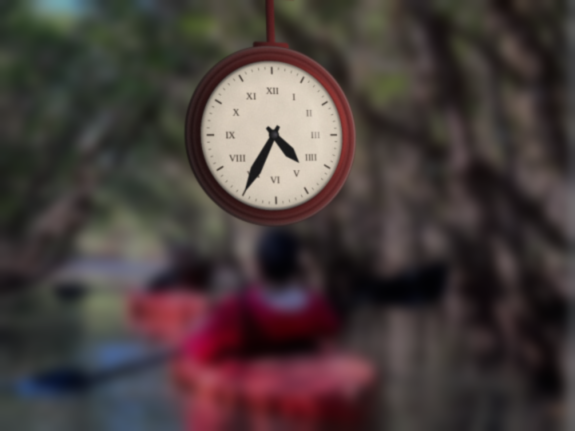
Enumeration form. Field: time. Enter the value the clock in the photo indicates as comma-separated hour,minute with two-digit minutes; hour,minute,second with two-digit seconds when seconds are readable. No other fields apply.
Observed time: 4,35
